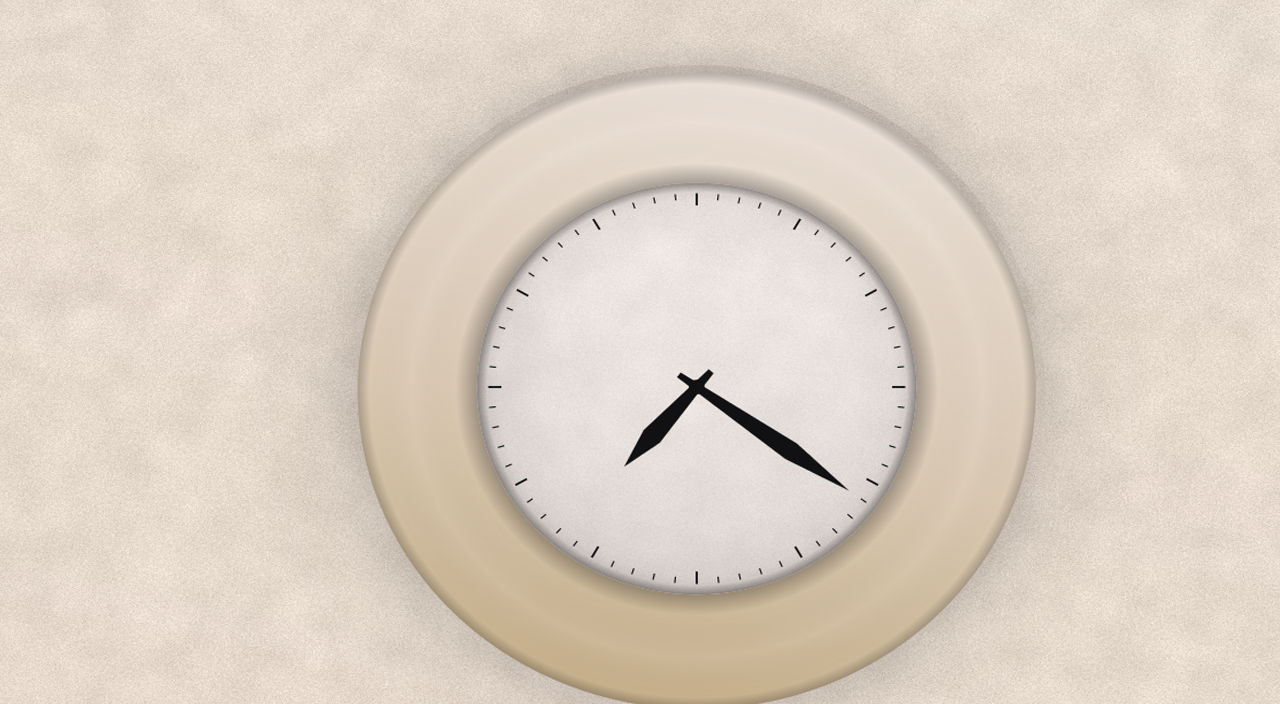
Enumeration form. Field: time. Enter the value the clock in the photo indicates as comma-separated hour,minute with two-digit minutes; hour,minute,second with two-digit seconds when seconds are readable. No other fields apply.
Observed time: 7,21
